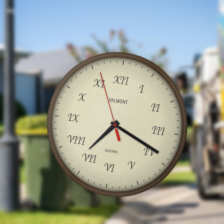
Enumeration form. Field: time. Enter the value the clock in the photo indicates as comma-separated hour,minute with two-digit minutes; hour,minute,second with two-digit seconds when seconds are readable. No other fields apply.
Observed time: 7,18,56
